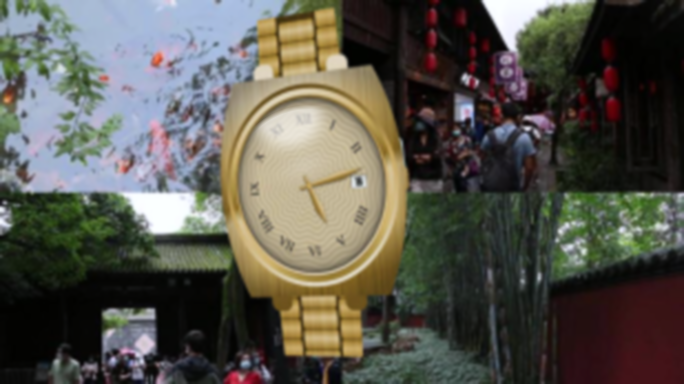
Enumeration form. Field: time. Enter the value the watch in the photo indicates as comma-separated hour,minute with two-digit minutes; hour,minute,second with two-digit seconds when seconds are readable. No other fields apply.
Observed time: 5,13
